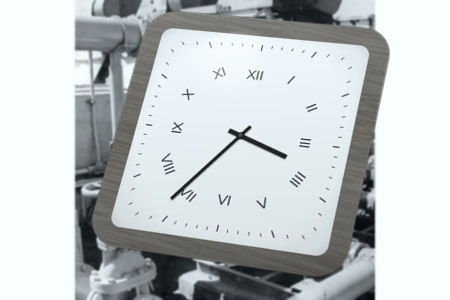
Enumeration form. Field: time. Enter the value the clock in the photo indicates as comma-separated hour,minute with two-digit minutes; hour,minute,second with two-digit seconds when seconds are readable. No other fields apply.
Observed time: 3,36
